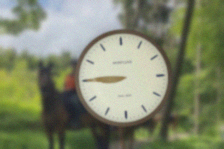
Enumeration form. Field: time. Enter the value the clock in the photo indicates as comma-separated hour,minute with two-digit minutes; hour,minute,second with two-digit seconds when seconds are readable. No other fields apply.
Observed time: 8,45
